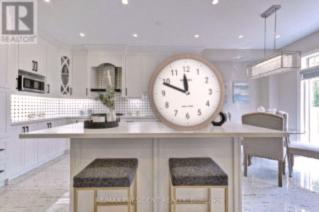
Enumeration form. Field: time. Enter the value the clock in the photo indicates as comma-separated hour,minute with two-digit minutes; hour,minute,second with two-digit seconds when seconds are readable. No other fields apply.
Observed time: 11,49
